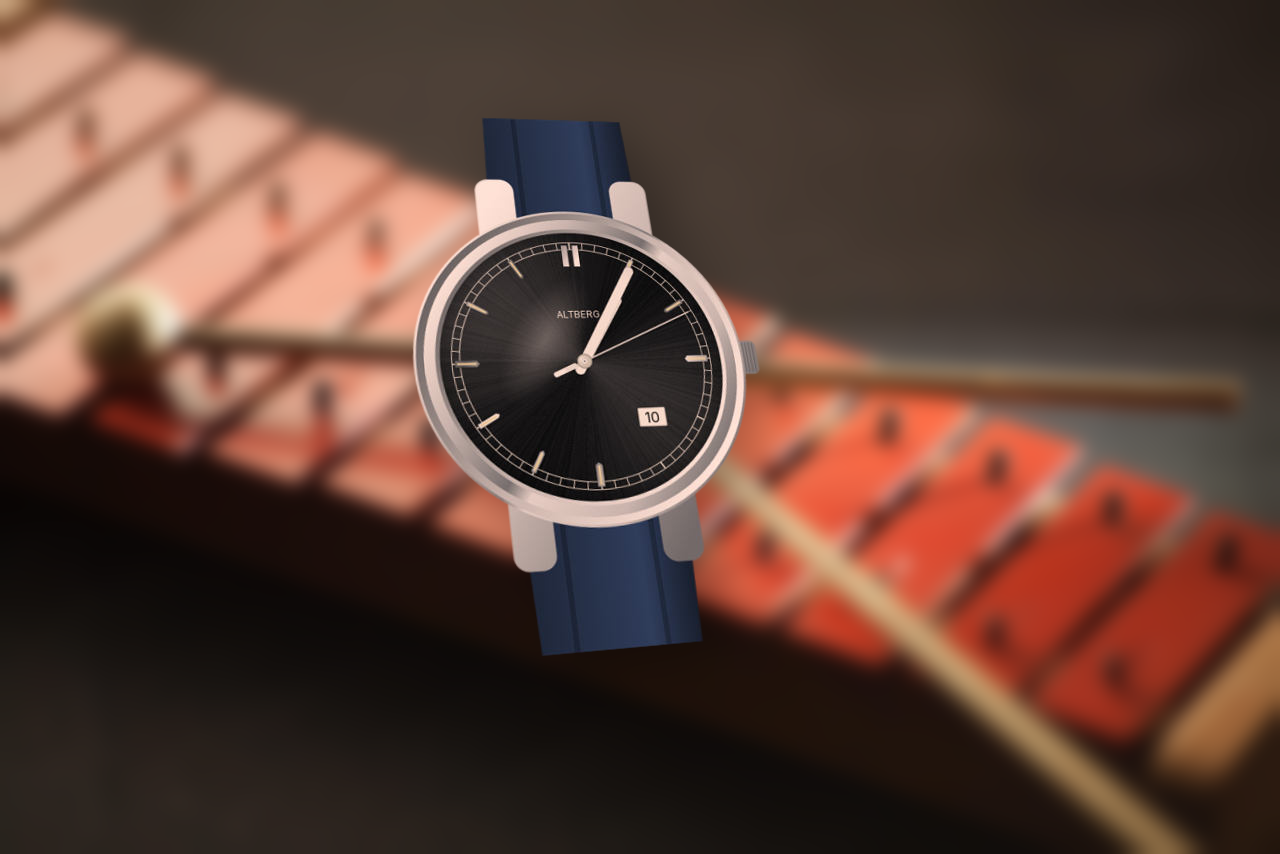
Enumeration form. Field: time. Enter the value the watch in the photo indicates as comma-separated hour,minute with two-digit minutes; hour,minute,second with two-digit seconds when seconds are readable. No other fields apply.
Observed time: 1,05,11
